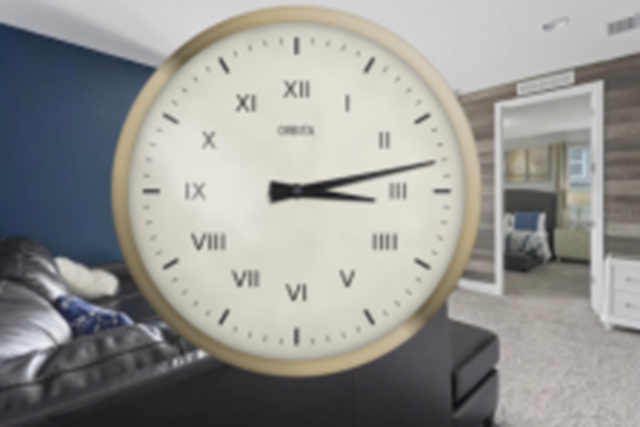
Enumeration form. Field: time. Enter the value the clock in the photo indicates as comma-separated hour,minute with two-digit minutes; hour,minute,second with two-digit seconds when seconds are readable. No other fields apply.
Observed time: 3,13
